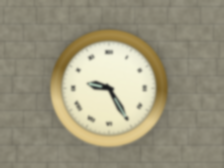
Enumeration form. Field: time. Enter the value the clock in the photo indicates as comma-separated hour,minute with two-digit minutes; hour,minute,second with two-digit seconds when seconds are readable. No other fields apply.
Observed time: 9,25
